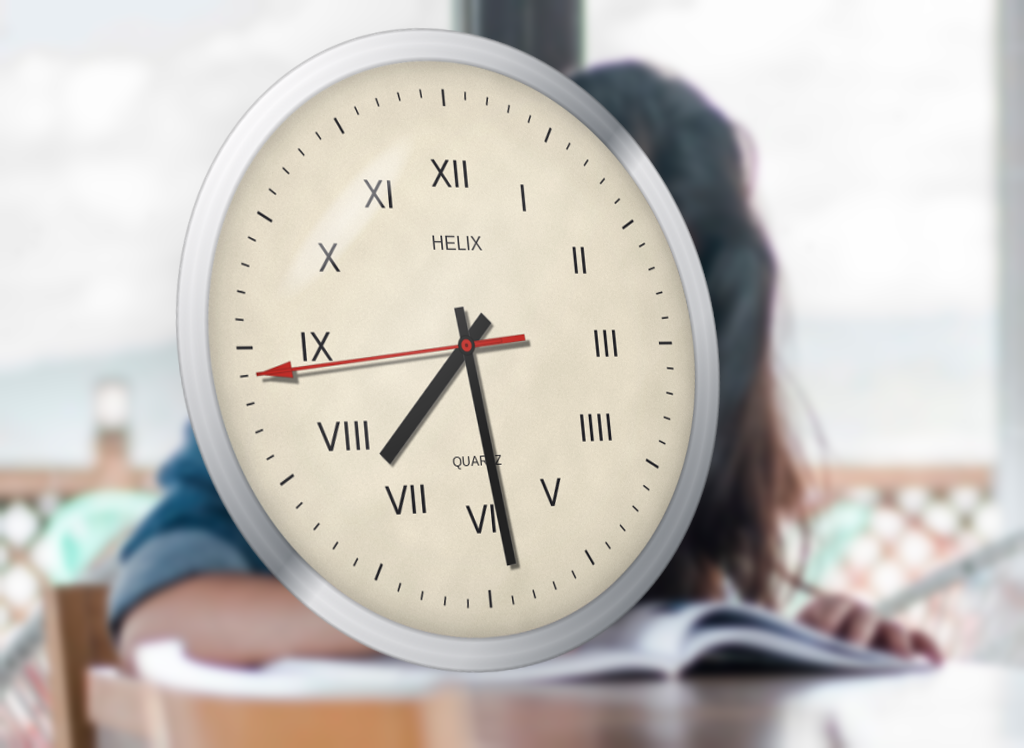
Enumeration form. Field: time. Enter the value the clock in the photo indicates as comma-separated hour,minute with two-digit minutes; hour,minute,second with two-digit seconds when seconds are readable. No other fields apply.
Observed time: 7,28,44
